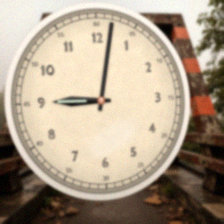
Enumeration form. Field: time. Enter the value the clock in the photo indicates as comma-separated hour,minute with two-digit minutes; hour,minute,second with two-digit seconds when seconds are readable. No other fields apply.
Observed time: 9,02
